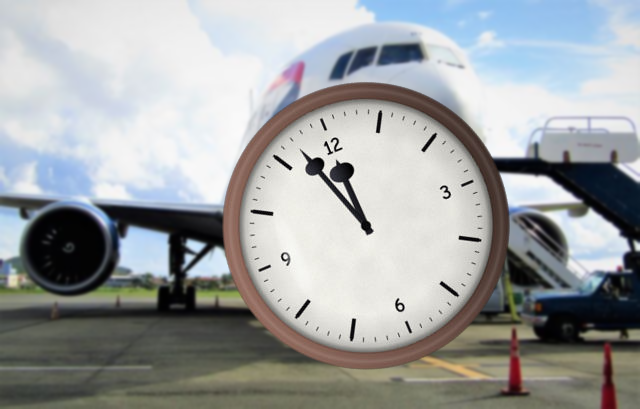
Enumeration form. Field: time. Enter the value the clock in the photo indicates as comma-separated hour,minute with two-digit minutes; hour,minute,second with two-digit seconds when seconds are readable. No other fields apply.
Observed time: 11,57
